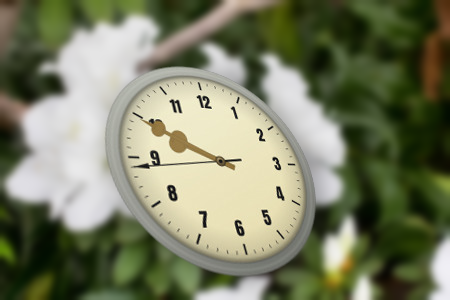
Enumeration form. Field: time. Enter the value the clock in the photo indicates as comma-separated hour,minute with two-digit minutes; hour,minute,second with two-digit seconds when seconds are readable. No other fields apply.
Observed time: 9,49,44
